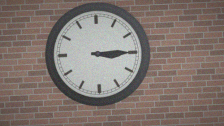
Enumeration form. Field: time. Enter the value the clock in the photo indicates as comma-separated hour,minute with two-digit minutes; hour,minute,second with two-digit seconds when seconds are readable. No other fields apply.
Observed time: 3,15
